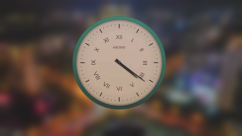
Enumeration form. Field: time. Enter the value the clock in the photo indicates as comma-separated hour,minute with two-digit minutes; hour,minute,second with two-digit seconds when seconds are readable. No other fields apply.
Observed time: 4,21
